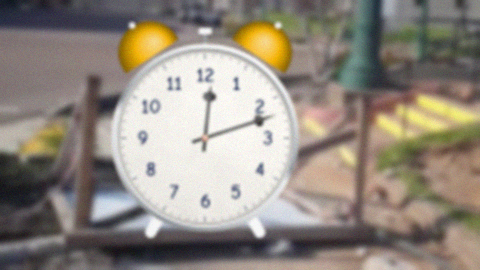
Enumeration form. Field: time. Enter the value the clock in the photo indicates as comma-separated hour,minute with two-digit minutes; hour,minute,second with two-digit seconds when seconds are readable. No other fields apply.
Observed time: 12,12
